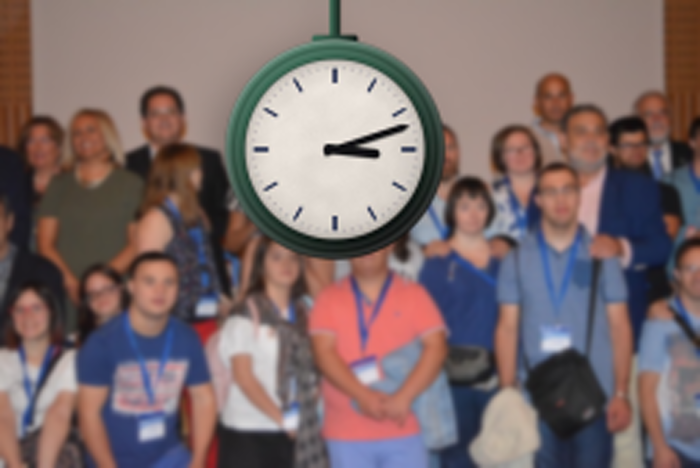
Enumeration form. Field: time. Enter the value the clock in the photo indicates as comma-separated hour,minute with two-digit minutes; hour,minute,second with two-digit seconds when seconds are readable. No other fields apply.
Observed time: 3,12
